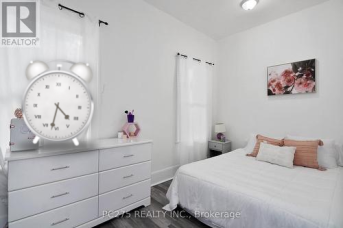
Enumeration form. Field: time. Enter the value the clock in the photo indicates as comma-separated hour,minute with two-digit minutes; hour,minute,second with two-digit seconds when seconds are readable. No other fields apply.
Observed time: 4,32
